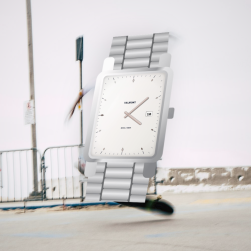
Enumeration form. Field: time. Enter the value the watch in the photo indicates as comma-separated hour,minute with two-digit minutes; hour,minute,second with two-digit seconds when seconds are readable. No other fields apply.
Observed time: 4,08
